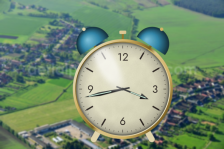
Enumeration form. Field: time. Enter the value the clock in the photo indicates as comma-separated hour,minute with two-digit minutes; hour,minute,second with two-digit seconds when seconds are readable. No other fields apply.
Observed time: 3,43
